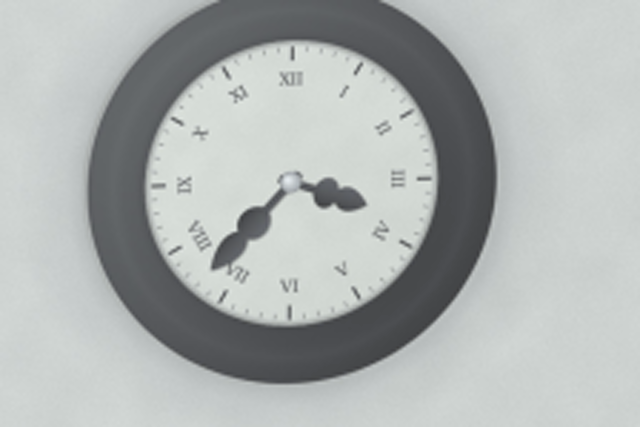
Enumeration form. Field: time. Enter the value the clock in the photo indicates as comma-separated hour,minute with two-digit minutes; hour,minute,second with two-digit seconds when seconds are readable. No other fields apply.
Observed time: 3,37
